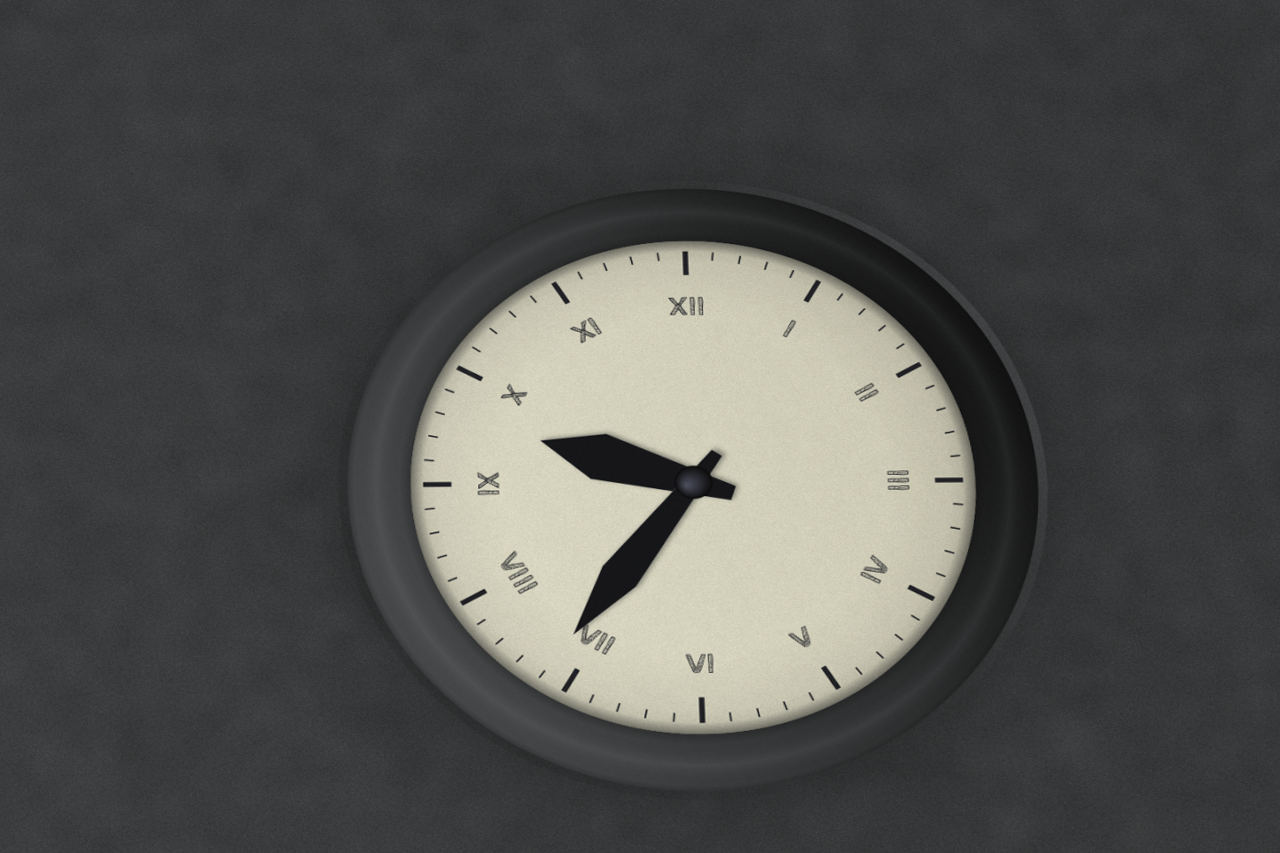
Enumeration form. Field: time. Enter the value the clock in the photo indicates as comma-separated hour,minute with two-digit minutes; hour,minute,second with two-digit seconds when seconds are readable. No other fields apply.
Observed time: 9,36
